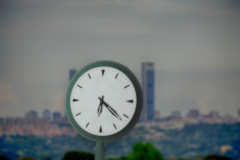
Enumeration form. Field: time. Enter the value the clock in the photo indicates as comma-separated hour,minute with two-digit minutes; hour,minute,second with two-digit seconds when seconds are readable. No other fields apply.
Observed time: 6,22
